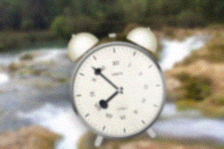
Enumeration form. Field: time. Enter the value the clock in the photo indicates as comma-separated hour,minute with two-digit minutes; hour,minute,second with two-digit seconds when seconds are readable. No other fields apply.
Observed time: 7,53
